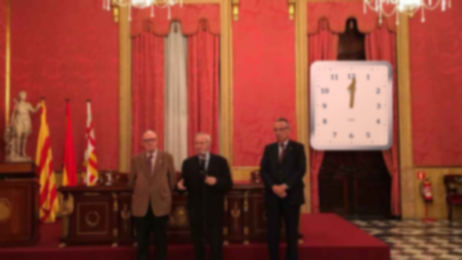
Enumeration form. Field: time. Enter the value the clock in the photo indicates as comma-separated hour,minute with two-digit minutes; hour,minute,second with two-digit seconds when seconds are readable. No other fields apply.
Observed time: 12,01
